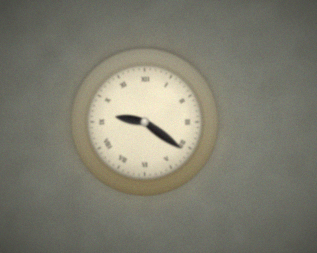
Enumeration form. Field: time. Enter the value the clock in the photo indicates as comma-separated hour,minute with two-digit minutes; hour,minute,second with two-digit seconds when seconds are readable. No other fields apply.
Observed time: 9,21
